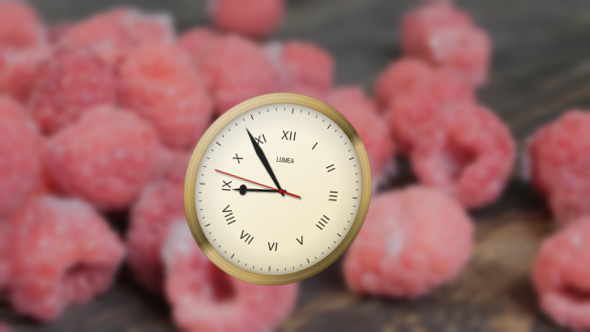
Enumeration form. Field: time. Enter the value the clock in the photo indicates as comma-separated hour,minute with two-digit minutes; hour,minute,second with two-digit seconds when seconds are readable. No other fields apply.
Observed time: 8,53,47
